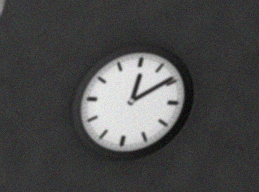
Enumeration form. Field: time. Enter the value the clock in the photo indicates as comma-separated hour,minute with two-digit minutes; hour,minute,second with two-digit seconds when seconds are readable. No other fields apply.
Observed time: 12,09
